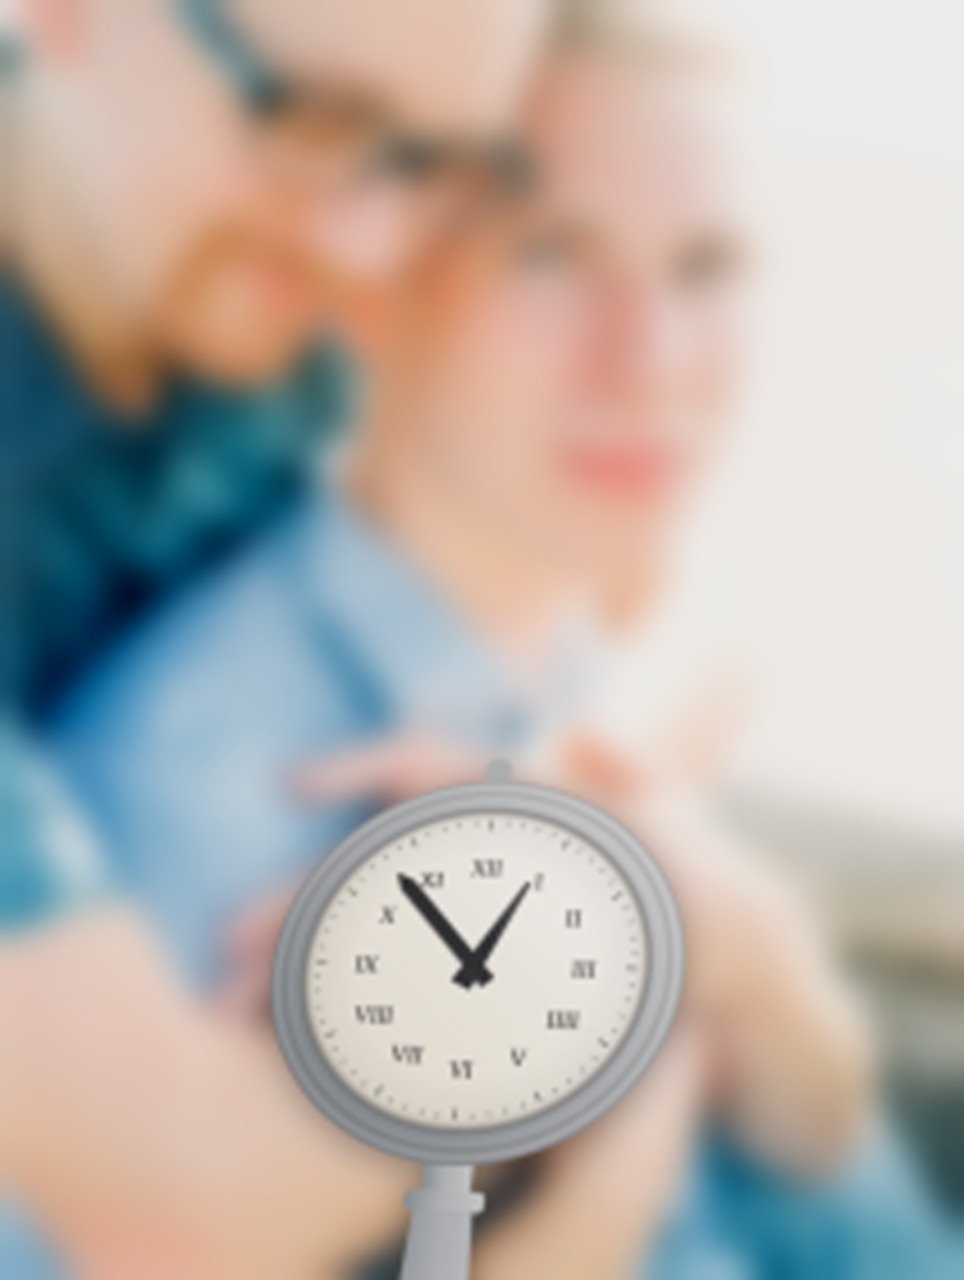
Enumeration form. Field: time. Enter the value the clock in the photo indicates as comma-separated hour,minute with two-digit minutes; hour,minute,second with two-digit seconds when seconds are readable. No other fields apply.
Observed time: 12,53
